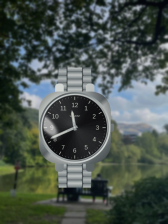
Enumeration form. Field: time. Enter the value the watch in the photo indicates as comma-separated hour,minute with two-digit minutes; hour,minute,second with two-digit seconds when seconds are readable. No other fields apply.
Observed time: 11,41
